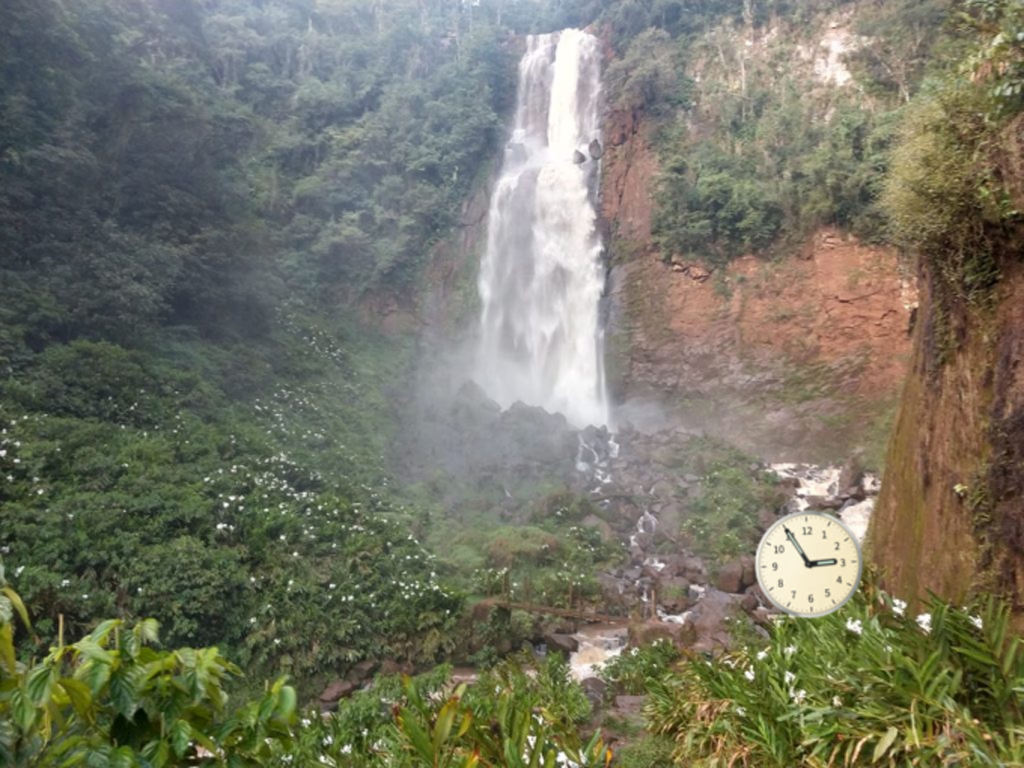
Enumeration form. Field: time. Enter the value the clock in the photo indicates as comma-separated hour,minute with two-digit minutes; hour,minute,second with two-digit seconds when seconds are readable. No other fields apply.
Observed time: 2,55
